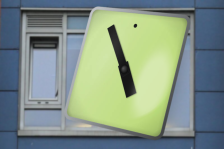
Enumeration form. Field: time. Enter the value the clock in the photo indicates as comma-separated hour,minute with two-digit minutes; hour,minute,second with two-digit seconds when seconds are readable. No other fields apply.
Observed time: 4,54
